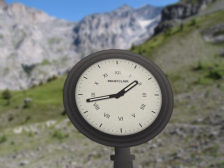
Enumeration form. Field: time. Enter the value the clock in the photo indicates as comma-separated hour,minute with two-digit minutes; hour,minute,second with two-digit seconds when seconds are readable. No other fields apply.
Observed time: 1,43
